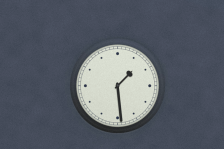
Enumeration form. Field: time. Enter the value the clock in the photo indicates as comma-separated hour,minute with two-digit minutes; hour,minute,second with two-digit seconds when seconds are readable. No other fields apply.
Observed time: 1,29
